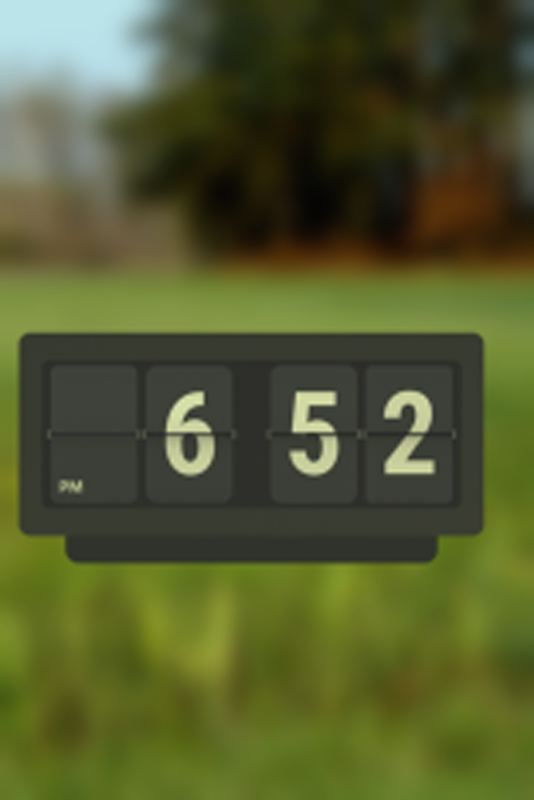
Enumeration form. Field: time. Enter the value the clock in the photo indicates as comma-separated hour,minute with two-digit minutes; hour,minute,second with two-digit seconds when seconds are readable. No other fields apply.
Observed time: 6,52
